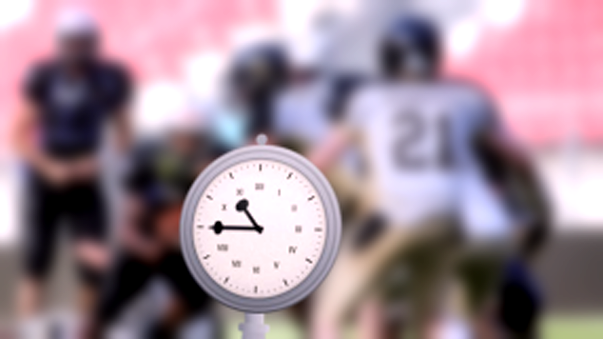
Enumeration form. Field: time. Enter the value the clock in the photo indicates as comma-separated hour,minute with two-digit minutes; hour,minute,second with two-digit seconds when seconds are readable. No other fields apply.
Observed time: 10,45
